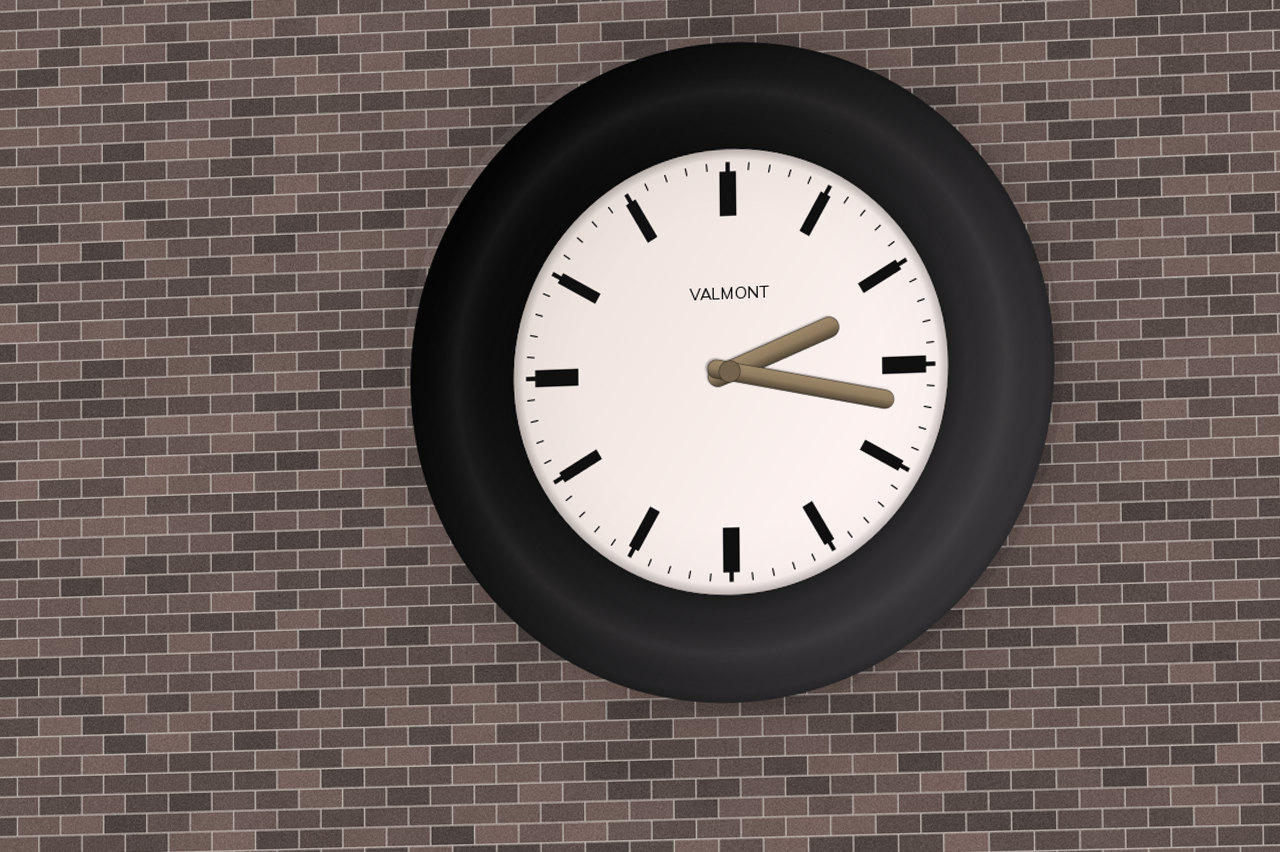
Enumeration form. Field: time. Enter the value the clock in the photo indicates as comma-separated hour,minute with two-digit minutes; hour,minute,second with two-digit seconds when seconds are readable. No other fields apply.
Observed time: 2,17
